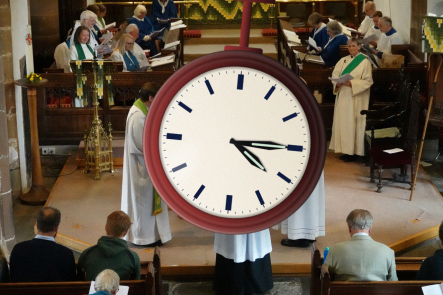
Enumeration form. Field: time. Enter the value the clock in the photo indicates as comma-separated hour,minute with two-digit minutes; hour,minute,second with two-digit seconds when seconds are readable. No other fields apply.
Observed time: 4,15
